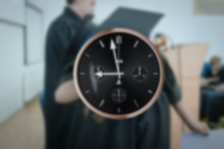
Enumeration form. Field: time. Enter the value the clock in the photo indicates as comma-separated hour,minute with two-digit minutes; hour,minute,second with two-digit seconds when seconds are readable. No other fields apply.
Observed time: 8,58
